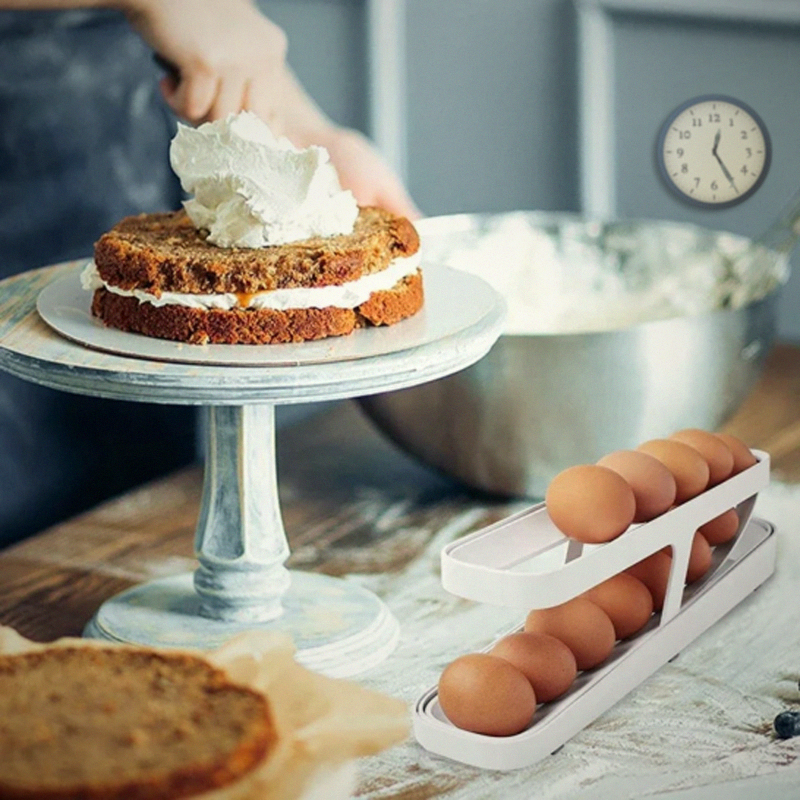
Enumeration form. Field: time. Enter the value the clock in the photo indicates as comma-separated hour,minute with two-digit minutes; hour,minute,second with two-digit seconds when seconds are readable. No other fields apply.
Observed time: 12,25
